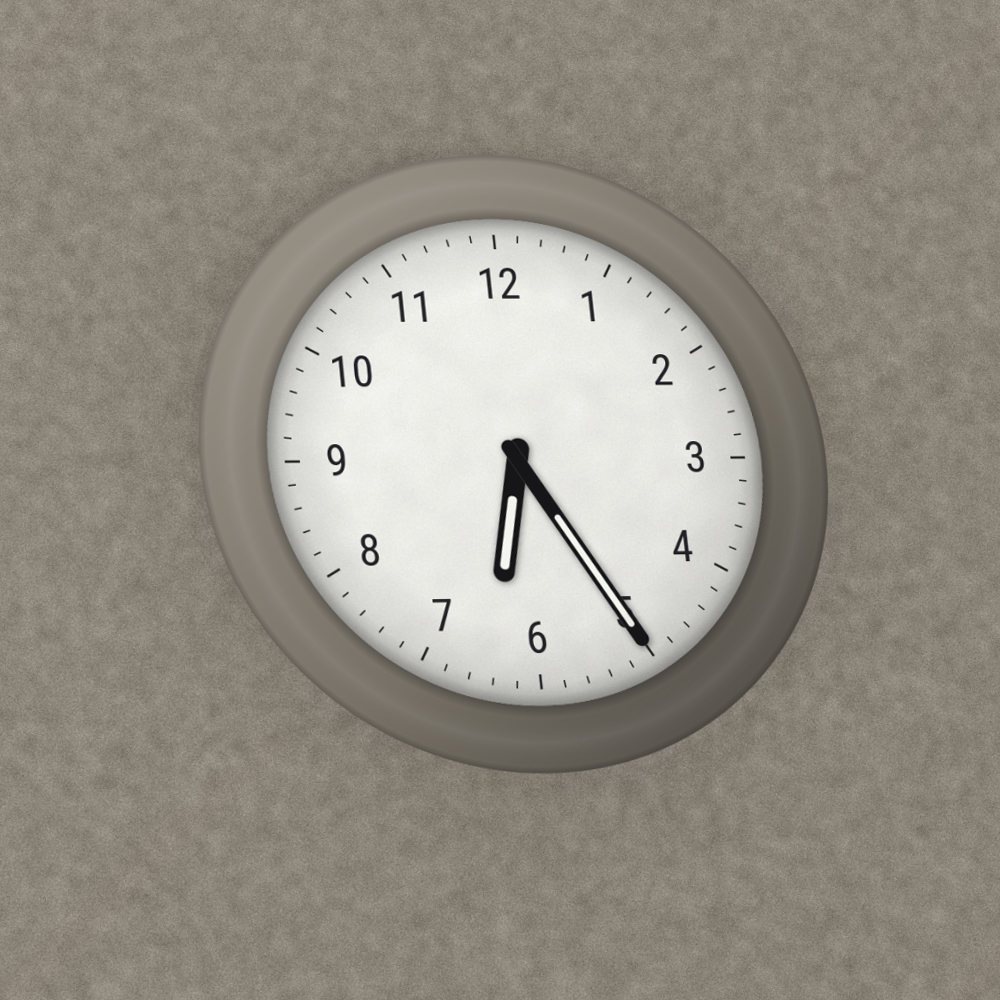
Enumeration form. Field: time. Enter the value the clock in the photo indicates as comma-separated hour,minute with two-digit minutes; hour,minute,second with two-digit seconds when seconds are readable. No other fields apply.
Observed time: 6,25
